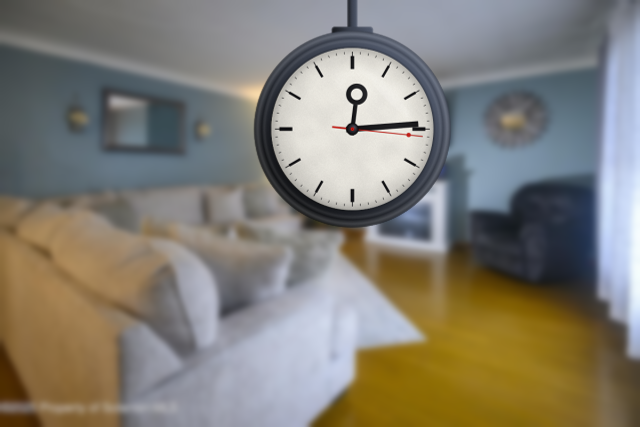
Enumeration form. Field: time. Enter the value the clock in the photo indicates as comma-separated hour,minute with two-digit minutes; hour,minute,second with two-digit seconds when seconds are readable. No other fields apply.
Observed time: 12,14,16
